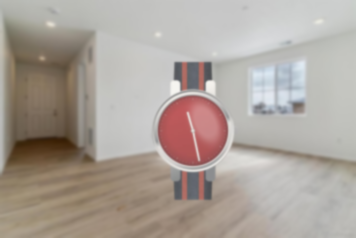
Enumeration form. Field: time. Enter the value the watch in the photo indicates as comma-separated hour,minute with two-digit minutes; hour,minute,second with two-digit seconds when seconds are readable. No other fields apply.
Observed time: 11,28
